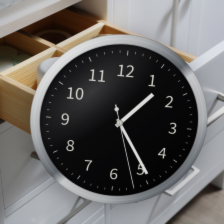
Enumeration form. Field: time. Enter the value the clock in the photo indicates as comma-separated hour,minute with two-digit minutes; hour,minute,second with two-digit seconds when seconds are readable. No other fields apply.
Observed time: 1,24,27
